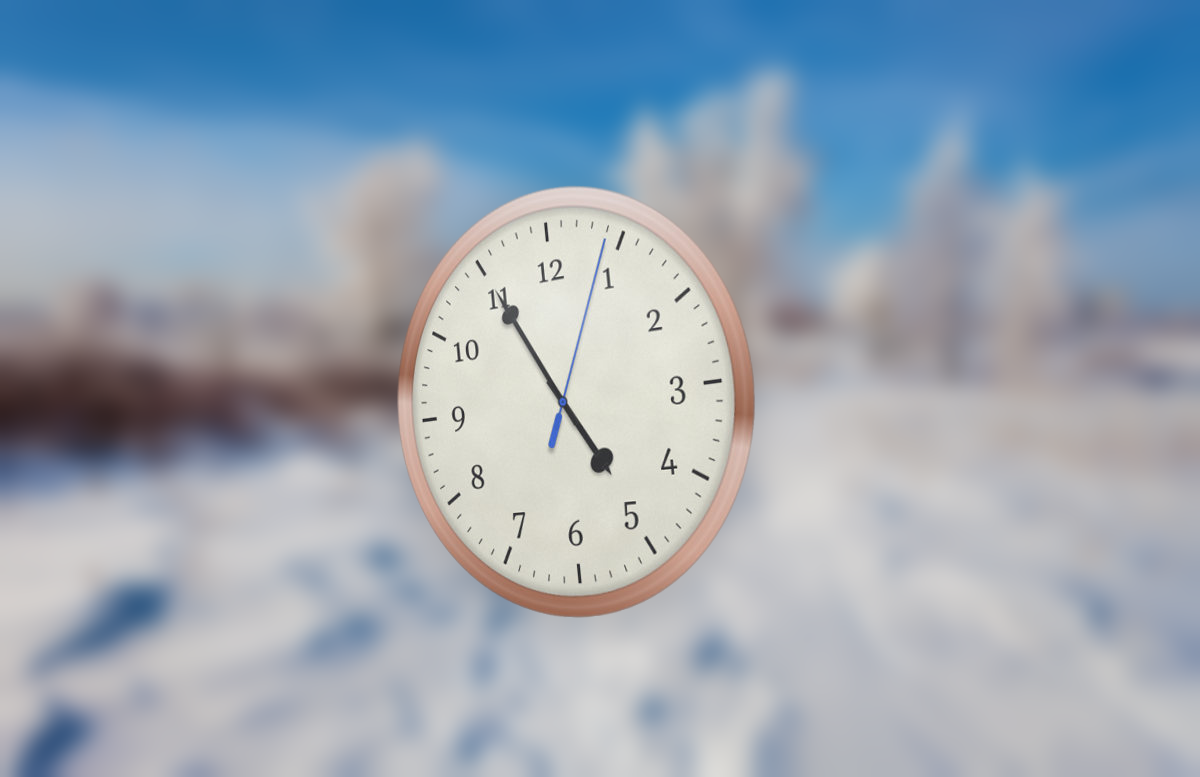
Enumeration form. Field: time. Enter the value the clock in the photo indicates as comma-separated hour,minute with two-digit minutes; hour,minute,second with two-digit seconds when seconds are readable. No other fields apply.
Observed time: 4,55,04
